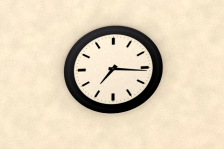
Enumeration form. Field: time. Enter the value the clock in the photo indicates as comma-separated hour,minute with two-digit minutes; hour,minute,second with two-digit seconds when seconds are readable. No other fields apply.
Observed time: 7,16
